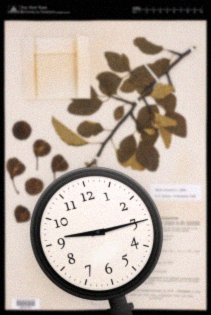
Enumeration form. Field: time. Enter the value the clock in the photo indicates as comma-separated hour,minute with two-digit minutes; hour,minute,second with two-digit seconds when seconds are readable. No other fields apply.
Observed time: 9,15
